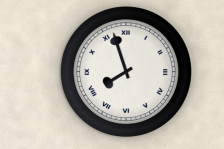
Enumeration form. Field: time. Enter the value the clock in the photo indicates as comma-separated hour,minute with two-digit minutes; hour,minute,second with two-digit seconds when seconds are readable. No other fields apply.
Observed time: 7,57
